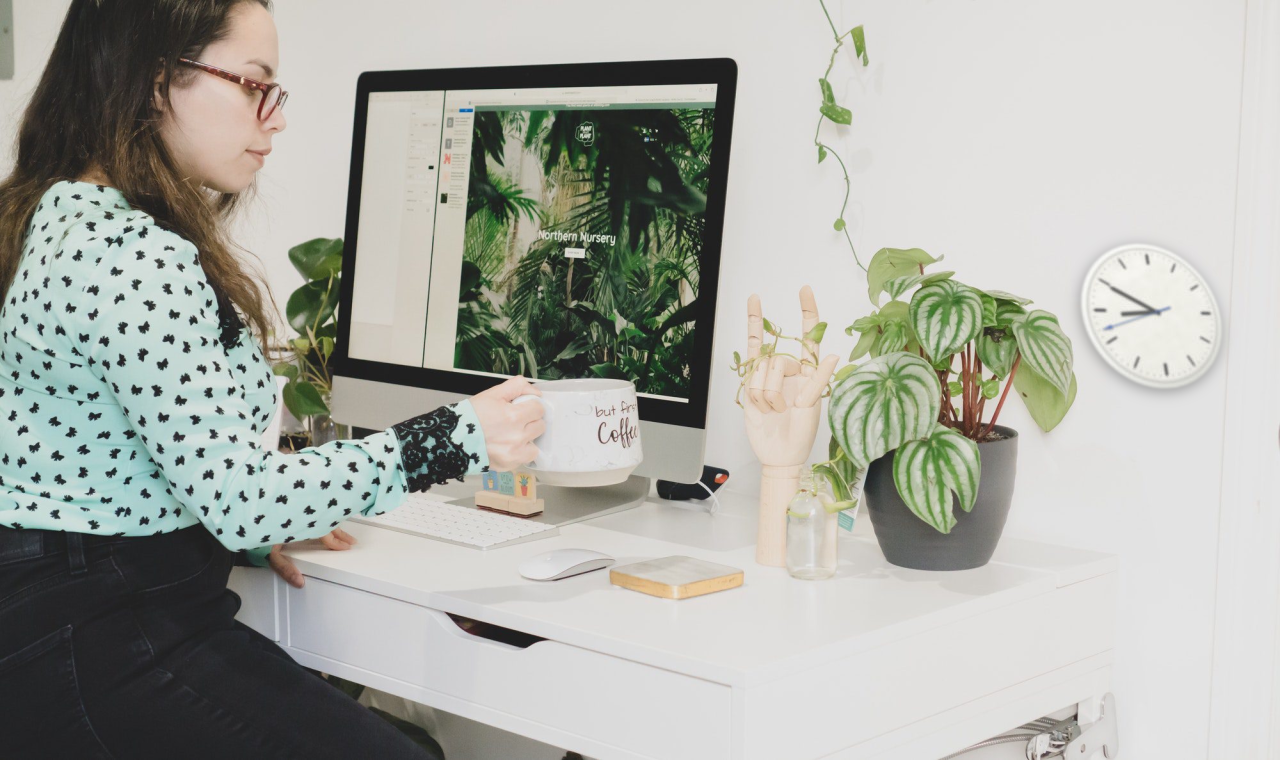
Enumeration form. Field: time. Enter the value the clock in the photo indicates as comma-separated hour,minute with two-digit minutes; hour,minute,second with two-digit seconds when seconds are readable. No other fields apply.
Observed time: 8,49,42
